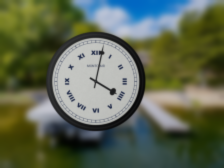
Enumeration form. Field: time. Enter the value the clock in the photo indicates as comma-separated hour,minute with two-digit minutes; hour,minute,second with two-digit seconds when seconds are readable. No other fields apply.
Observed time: 4,02
